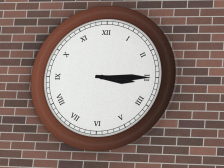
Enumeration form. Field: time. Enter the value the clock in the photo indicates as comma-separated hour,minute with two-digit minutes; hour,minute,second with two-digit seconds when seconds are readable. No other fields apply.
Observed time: 3,15
